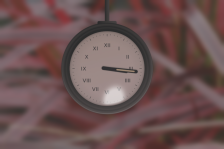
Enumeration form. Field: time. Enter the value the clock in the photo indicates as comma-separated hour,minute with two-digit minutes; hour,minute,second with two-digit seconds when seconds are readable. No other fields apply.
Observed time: 3,16
